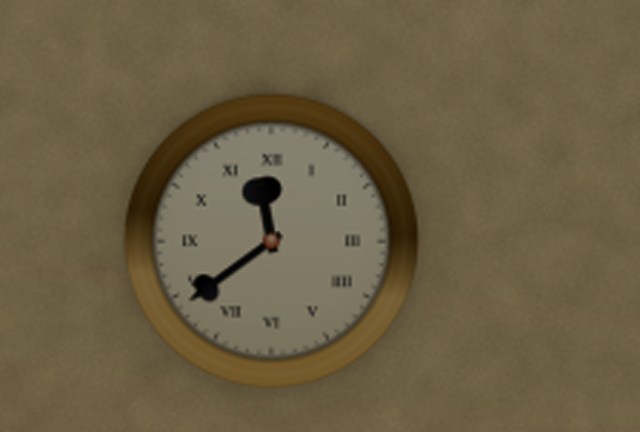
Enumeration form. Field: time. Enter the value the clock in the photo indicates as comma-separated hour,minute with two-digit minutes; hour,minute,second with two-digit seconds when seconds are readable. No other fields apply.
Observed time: 11,39
